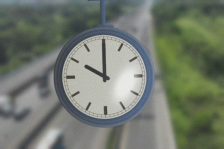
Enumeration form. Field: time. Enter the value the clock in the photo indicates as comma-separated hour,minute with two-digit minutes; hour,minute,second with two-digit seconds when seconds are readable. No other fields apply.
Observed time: 10,00
